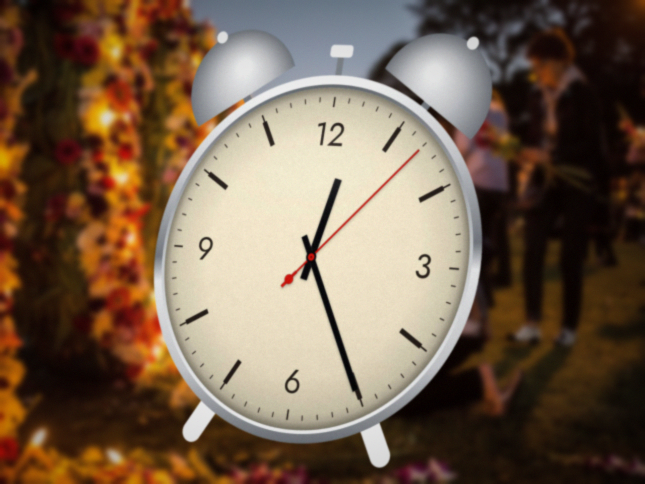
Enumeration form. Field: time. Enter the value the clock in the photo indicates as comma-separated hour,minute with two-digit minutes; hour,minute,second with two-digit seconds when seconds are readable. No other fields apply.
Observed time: 12,25,07
